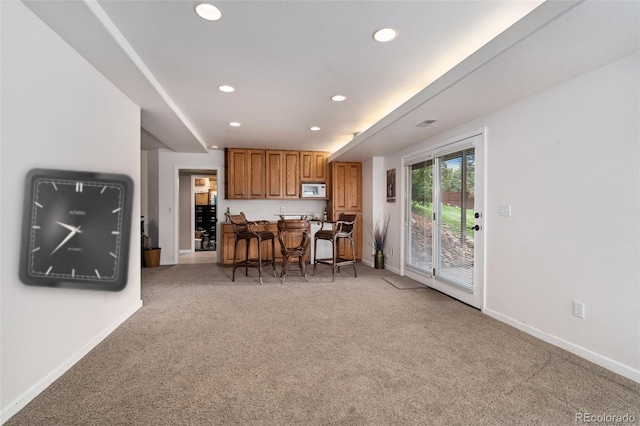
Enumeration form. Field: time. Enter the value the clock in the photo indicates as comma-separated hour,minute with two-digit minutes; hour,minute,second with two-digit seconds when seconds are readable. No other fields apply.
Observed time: 9,37
